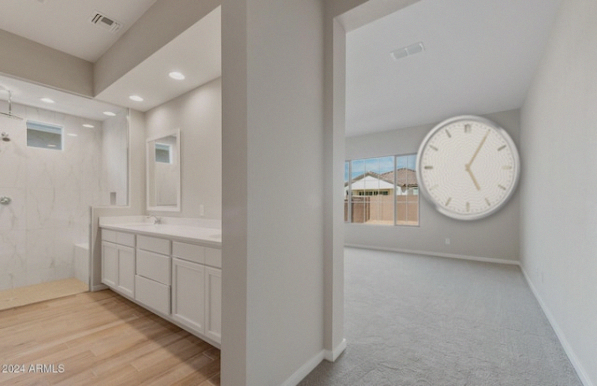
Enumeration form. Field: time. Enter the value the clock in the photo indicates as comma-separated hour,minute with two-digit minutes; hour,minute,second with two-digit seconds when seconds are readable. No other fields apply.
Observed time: 5,05
